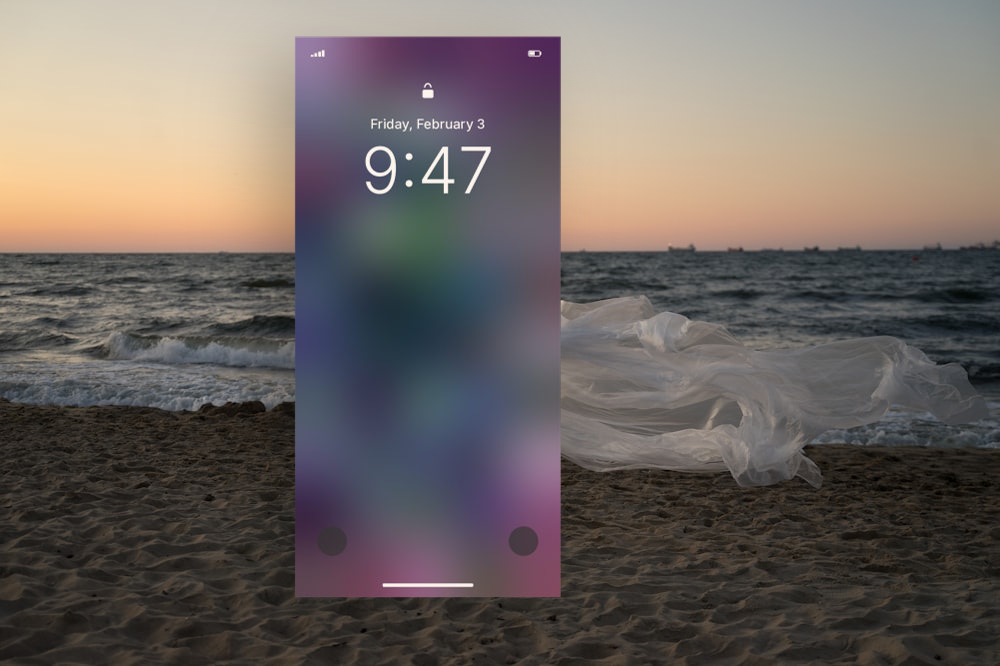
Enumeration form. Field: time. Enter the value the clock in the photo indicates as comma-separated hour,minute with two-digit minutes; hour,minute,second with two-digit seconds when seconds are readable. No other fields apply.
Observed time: 9,47
